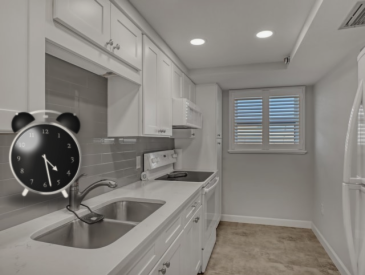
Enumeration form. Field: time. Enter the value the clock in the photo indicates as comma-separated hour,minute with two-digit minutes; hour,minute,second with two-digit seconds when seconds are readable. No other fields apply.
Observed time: 4,28
